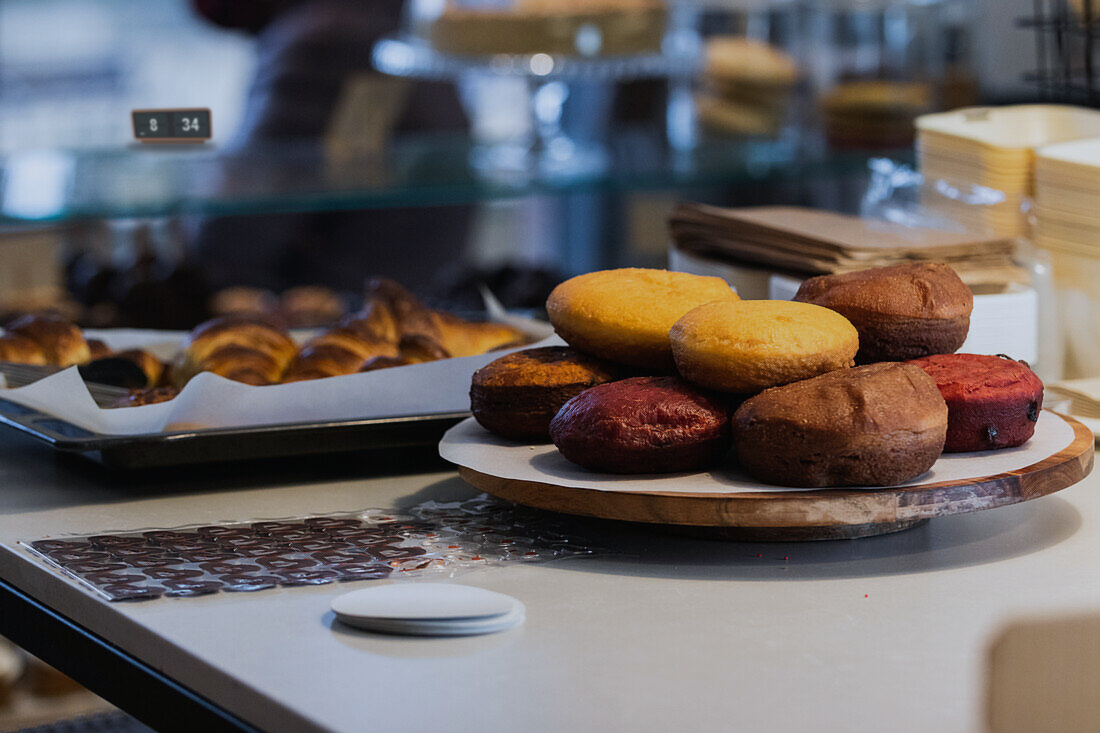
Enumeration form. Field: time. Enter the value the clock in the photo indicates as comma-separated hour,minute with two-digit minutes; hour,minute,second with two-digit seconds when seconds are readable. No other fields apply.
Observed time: 8,34
